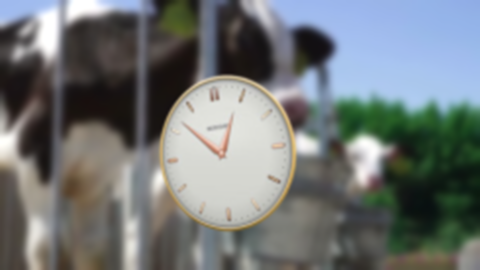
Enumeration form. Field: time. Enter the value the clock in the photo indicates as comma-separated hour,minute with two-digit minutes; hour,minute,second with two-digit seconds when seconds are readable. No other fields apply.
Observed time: 12,52
